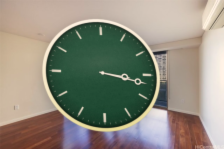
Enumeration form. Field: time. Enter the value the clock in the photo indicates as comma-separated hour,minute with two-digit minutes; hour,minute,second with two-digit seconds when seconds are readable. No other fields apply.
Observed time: 3,17
